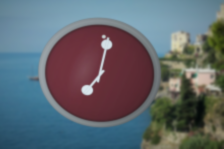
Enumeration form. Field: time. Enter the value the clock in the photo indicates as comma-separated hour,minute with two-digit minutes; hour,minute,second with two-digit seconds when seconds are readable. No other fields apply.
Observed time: 7,01
